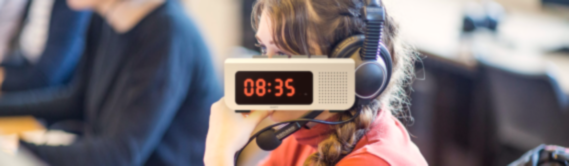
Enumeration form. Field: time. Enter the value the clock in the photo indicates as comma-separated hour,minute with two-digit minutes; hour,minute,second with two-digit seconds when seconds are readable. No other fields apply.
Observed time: 8,35
